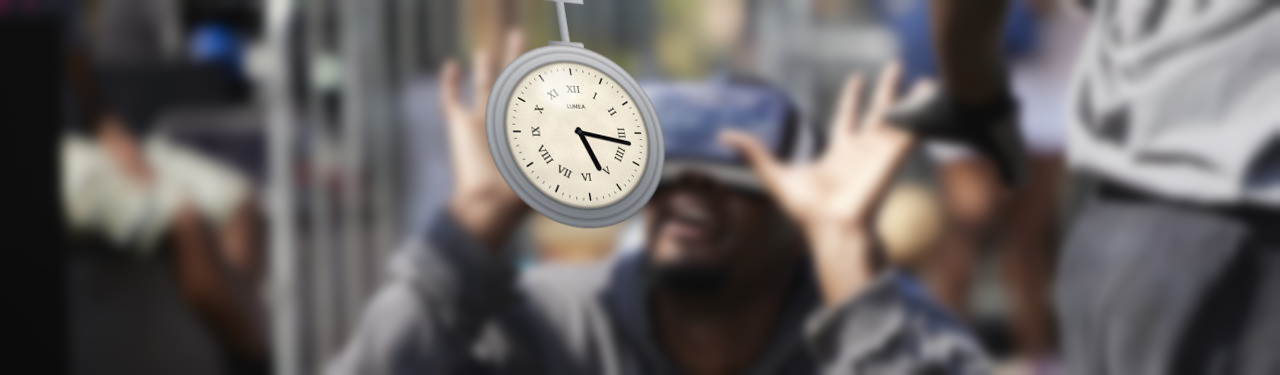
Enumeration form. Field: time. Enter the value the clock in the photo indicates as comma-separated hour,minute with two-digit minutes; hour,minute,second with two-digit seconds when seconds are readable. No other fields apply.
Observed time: 5,17
